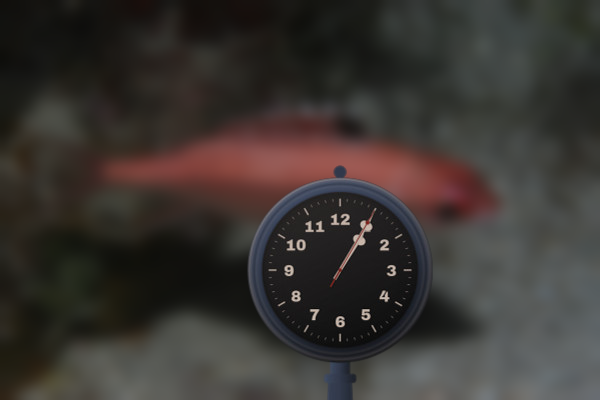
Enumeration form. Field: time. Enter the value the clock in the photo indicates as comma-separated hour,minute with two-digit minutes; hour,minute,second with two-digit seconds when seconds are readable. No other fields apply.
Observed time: 1,05,05
